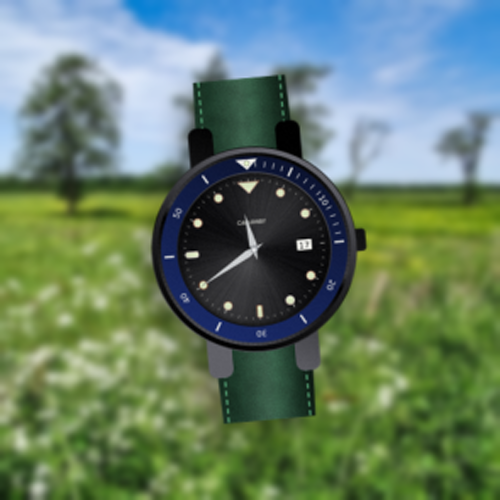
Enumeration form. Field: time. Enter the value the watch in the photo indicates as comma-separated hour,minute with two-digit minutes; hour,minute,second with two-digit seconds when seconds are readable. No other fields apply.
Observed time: 11,40
